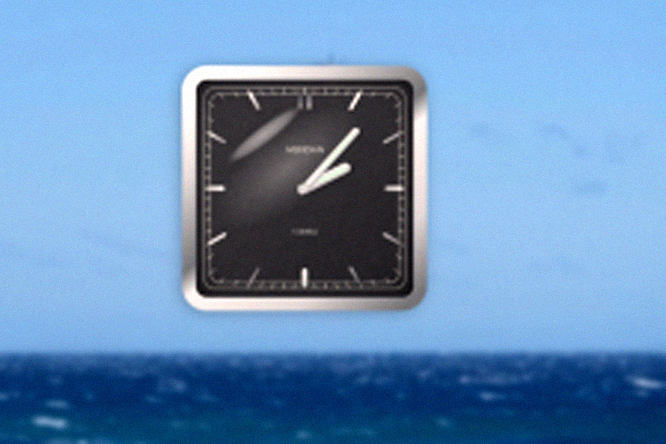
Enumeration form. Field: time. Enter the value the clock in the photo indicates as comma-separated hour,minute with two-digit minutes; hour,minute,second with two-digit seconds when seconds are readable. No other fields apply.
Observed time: 2,07
